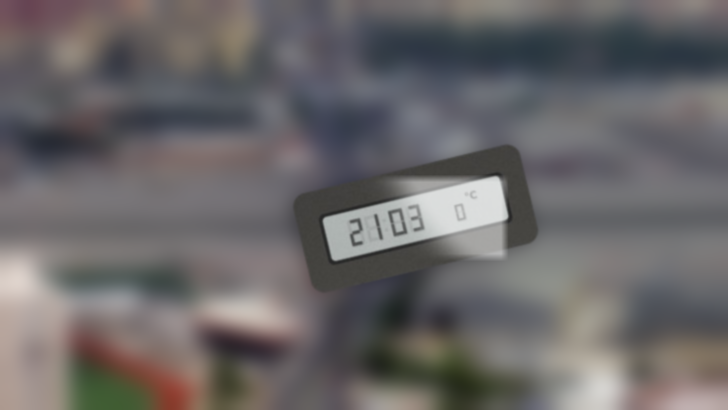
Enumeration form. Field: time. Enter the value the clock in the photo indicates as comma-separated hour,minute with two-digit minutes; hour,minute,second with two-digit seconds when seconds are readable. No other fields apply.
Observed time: 21,03
